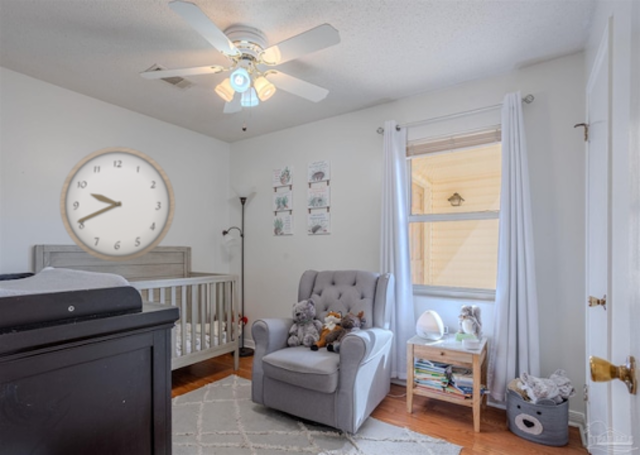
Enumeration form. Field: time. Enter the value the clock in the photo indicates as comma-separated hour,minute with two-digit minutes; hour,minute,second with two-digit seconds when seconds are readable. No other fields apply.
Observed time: 9,41
